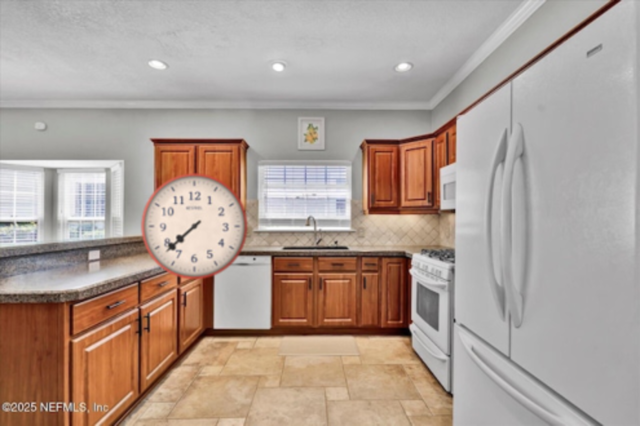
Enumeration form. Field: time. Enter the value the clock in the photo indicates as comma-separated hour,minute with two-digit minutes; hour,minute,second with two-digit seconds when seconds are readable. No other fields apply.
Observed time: 7,38
